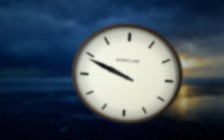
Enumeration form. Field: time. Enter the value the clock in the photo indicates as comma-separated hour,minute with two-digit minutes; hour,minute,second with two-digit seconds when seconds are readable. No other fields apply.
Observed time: 9,49
